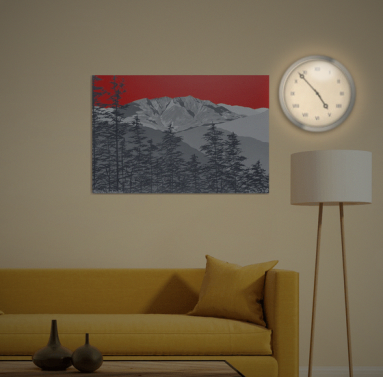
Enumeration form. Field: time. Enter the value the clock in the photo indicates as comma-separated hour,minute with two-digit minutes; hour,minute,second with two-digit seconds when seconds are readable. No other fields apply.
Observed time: 4,53
